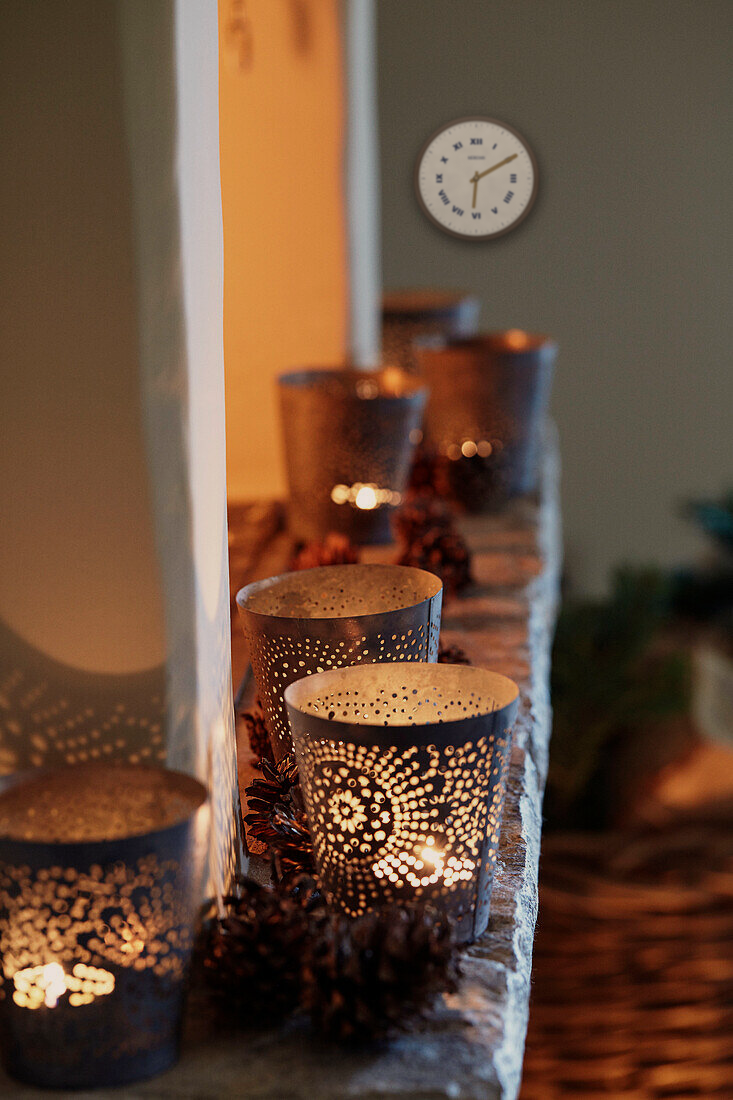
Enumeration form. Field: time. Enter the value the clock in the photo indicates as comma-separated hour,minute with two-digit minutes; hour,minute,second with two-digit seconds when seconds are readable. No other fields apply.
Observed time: 6,10
